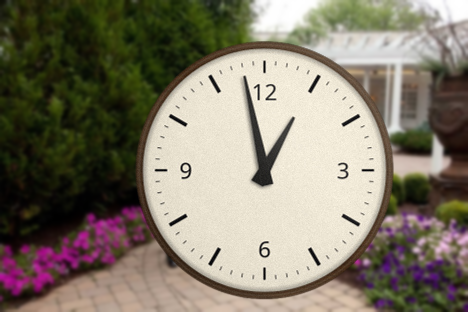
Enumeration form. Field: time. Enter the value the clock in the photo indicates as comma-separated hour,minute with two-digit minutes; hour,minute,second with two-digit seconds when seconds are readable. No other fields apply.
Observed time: 12,58
